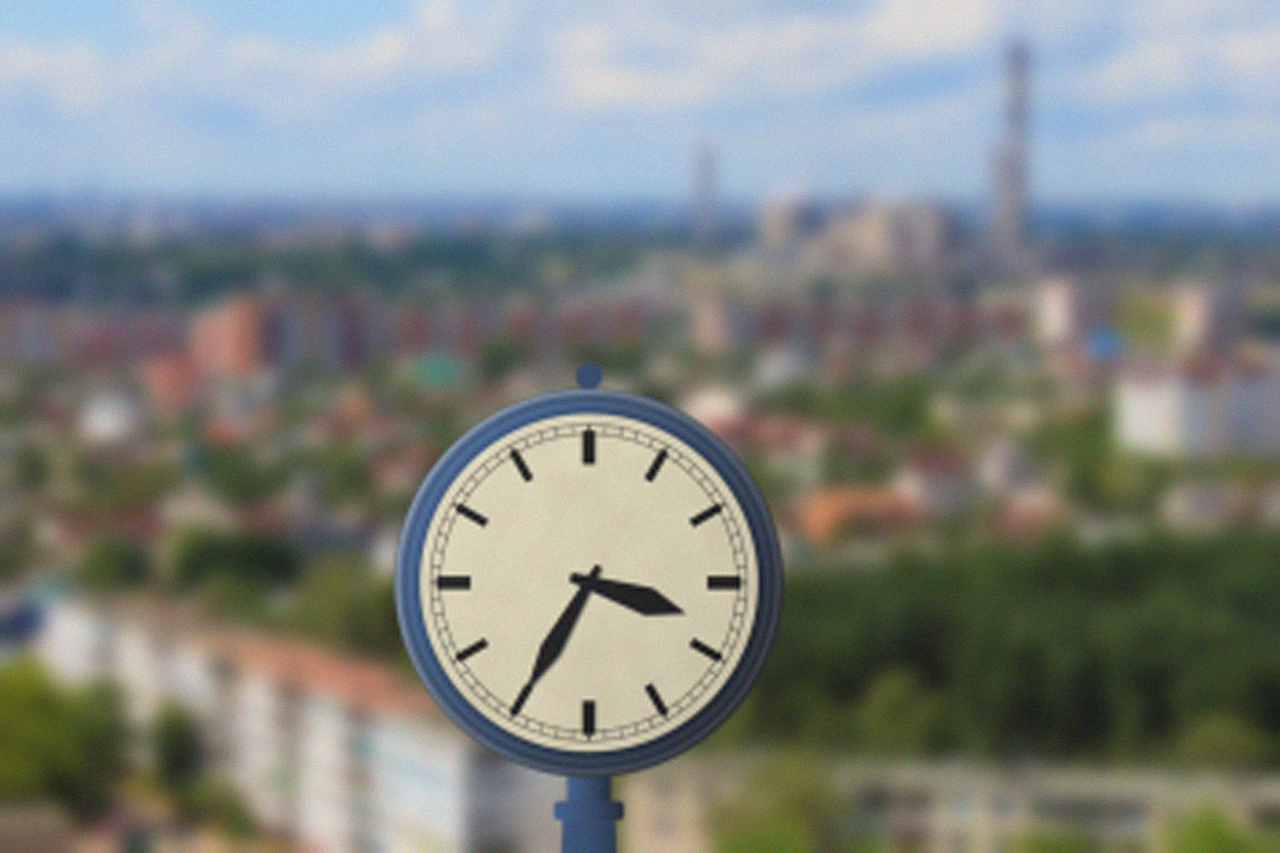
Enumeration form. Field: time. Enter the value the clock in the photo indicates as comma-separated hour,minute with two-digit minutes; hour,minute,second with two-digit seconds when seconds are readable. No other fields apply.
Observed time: 3,35
